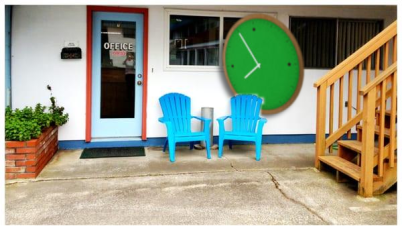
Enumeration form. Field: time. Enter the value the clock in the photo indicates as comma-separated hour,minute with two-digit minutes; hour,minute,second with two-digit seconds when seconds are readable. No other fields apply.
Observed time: 7,55
